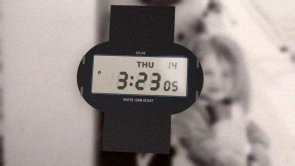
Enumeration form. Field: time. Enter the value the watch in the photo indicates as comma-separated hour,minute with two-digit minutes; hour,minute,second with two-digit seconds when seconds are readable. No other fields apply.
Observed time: 3,23,05
